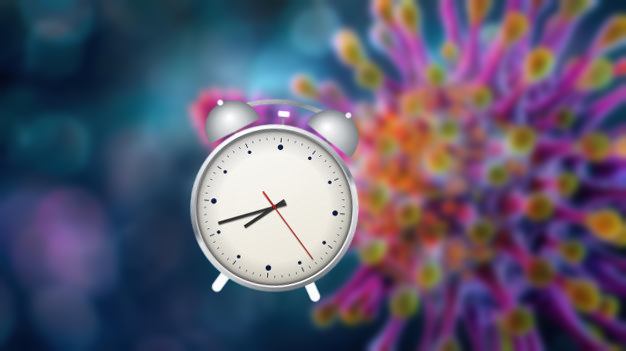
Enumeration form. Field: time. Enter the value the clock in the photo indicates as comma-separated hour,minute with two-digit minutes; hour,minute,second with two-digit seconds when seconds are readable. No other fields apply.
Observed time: 7,41,23
